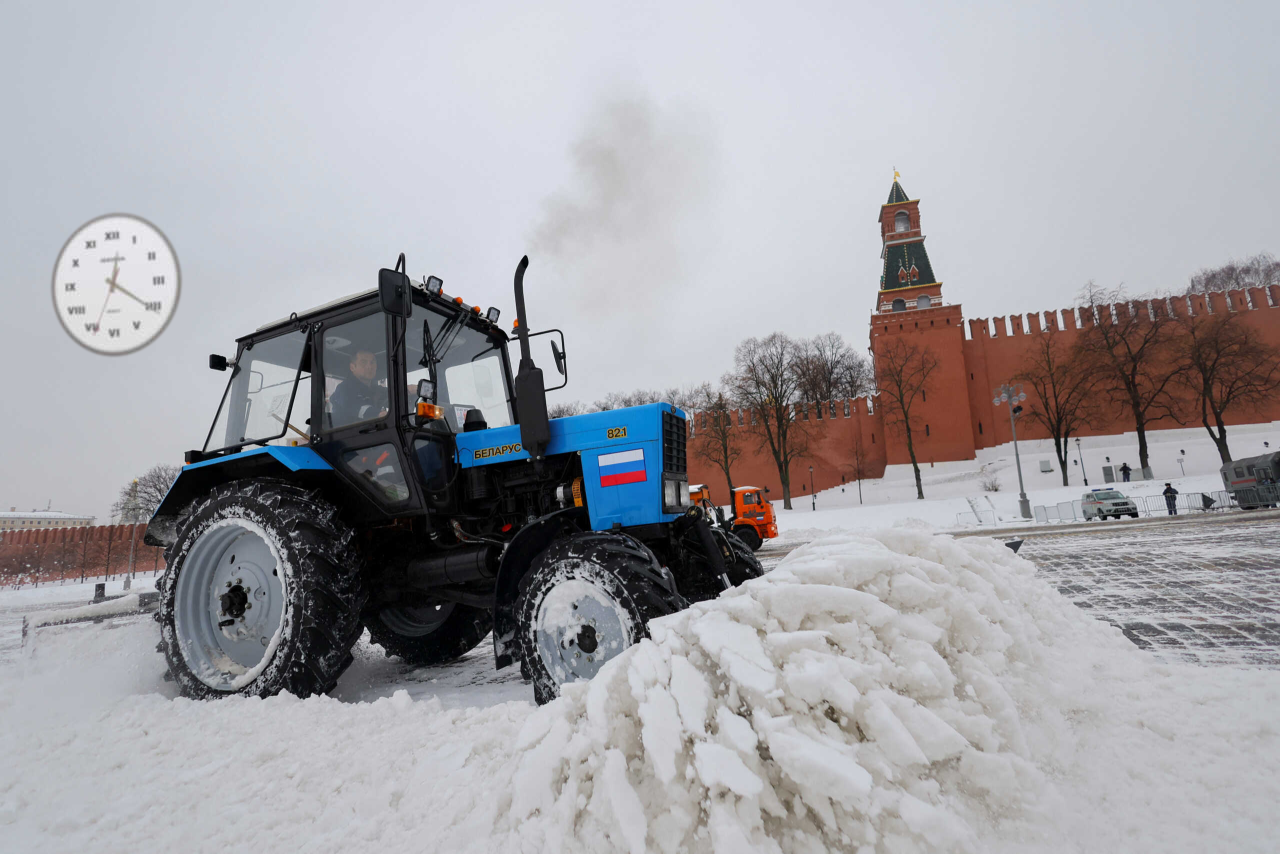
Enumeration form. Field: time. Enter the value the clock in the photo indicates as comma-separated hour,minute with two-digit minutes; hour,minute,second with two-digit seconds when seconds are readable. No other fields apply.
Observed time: 12,20,34
